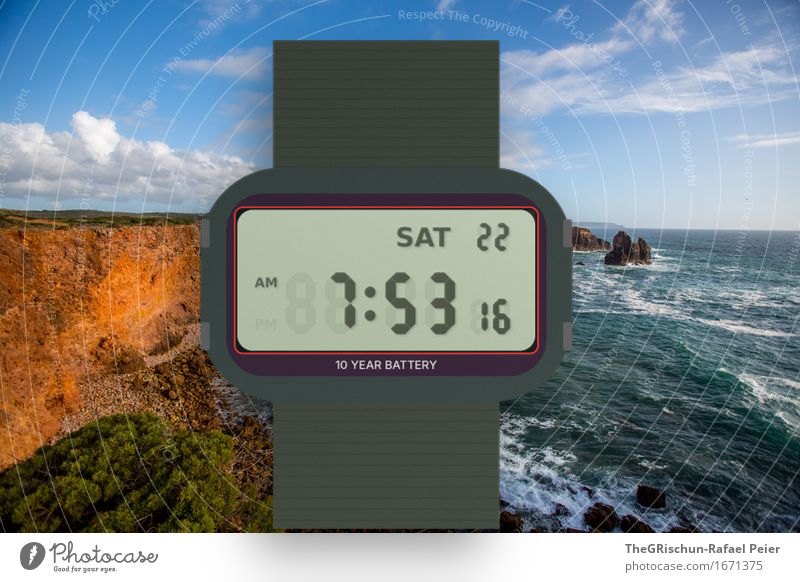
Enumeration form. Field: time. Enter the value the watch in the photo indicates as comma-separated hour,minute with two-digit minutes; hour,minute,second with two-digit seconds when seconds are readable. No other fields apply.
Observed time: 7,53,16
